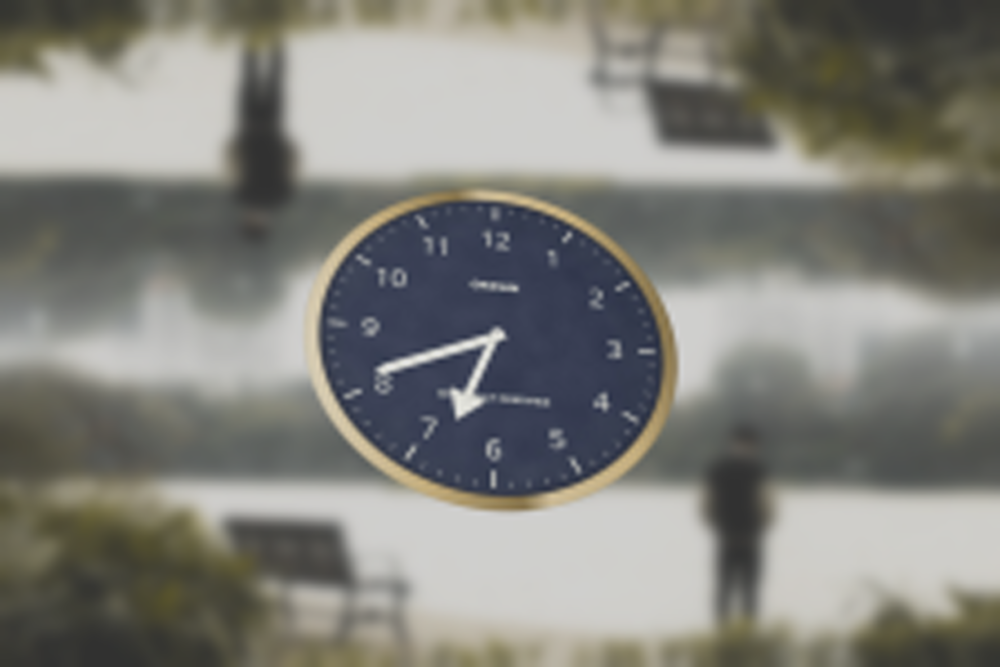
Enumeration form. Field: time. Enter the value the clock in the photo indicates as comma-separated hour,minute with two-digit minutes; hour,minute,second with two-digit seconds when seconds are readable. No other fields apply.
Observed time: 6,41
